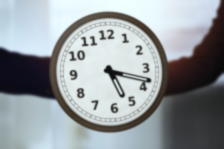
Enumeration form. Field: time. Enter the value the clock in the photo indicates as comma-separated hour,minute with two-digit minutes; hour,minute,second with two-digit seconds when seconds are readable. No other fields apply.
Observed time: 5,18
